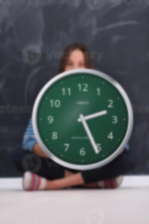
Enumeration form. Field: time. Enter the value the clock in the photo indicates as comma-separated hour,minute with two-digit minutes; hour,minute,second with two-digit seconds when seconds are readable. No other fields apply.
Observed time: 2,26
